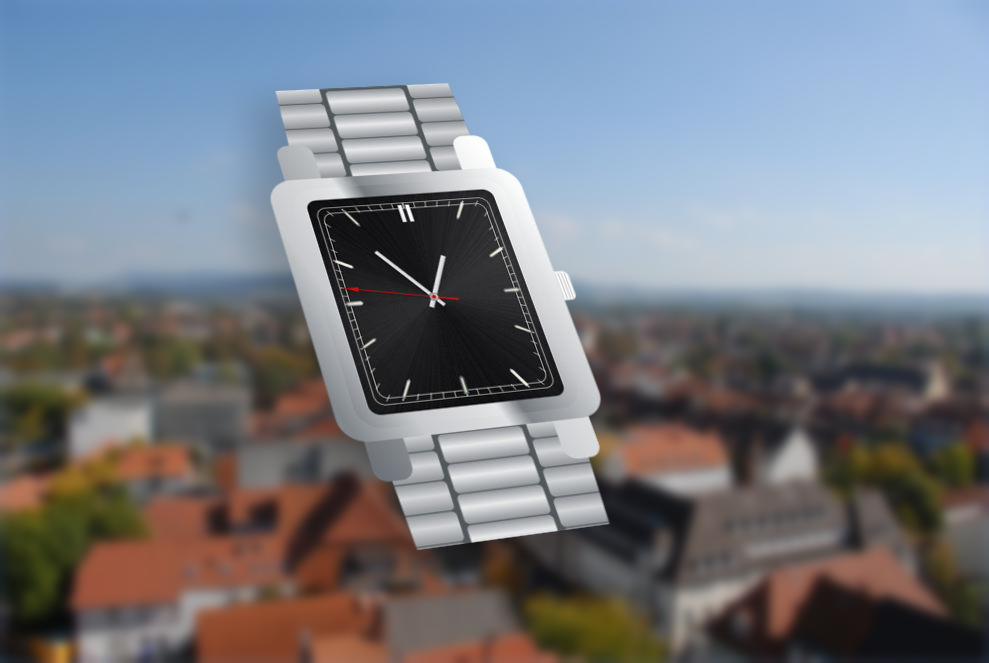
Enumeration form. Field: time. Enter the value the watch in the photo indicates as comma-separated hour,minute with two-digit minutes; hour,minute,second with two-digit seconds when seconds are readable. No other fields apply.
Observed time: 12,53,47
